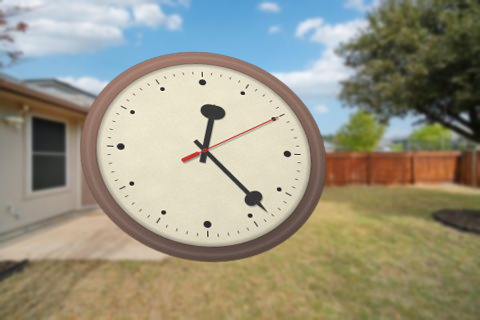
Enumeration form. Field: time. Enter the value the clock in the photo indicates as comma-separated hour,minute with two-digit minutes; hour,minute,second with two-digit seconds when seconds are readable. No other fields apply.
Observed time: 12,23,10
